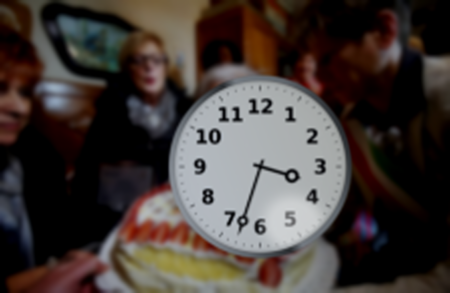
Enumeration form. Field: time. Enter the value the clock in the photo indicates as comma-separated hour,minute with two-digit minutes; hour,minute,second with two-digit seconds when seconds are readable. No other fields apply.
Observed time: 3,33
